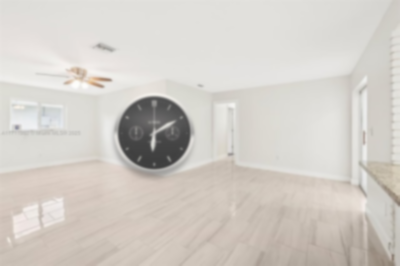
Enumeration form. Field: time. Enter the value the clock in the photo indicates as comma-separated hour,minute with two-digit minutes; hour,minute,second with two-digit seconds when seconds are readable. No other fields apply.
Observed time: 6,10
